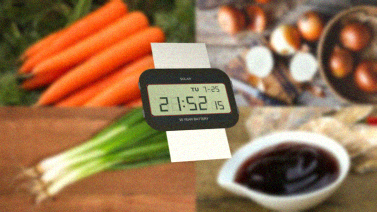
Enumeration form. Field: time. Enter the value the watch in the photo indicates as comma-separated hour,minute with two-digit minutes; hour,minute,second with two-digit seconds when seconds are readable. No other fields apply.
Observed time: 21,52,15
